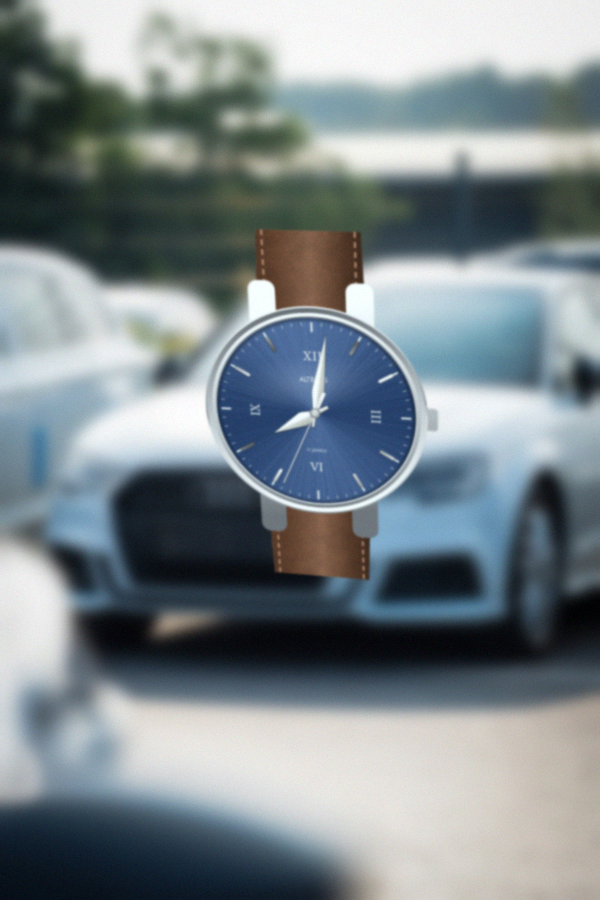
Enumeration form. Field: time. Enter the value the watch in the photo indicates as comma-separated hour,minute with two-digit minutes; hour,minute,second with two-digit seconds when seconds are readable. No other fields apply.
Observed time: 8,01,34
